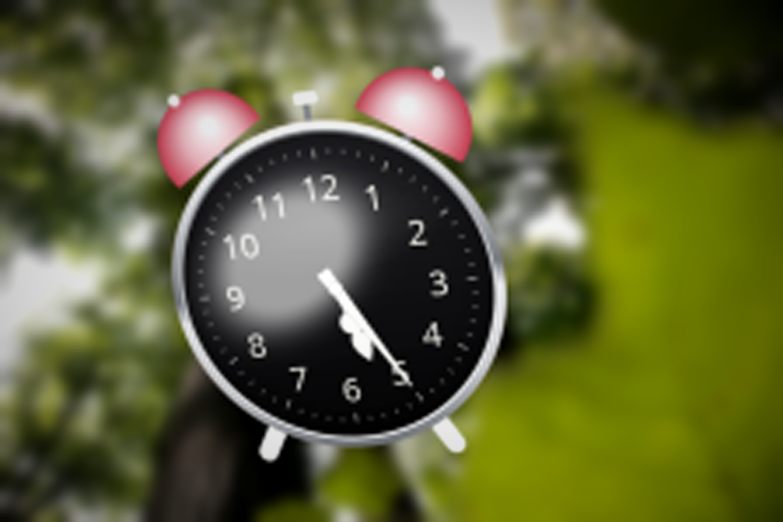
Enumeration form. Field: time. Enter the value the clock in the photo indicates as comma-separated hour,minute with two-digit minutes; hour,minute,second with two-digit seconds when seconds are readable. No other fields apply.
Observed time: 5,25
